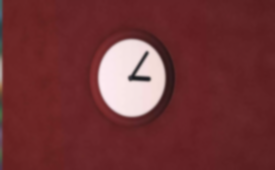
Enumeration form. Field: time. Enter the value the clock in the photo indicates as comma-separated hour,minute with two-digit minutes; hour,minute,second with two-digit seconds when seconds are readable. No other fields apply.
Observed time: 3,06
